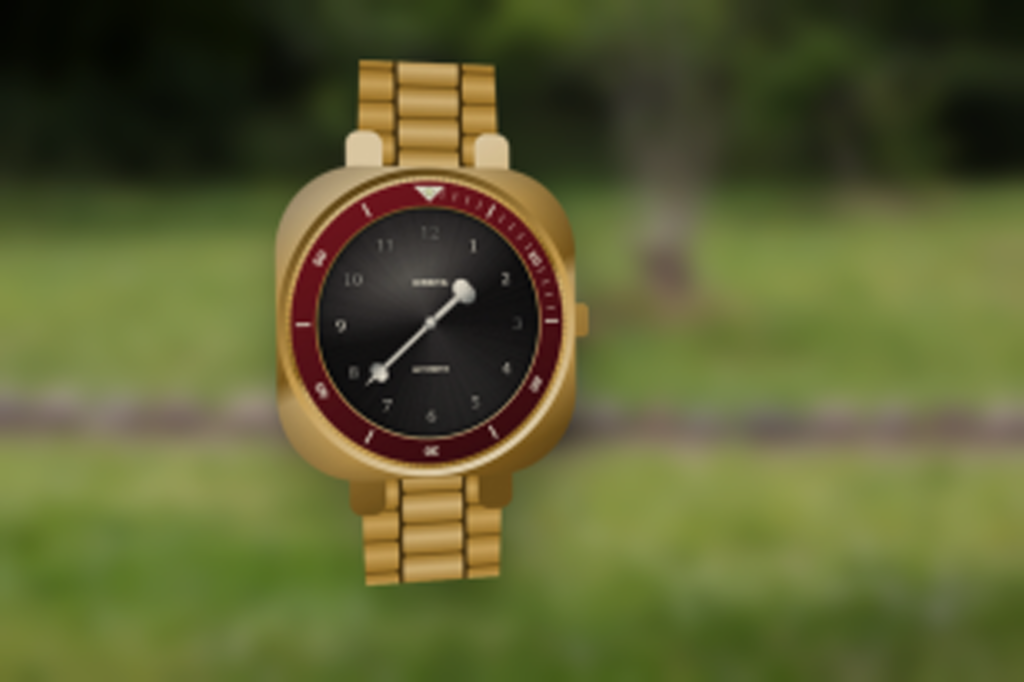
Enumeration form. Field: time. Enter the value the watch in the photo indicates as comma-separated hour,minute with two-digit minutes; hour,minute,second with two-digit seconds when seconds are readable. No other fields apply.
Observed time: 1,38
